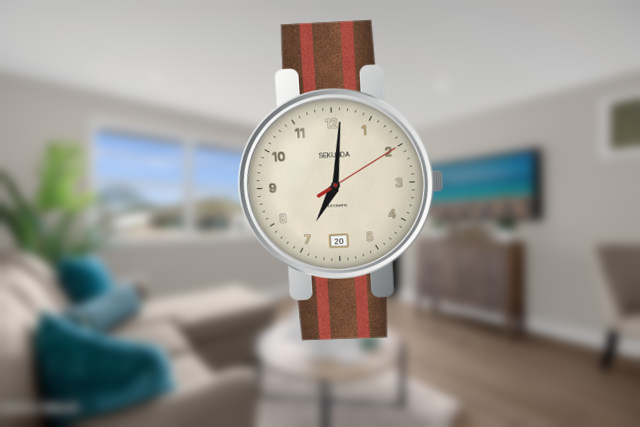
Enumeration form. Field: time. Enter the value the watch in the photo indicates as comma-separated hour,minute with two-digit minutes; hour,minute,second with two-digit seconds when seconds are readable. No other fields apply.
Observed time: 7,01,10
